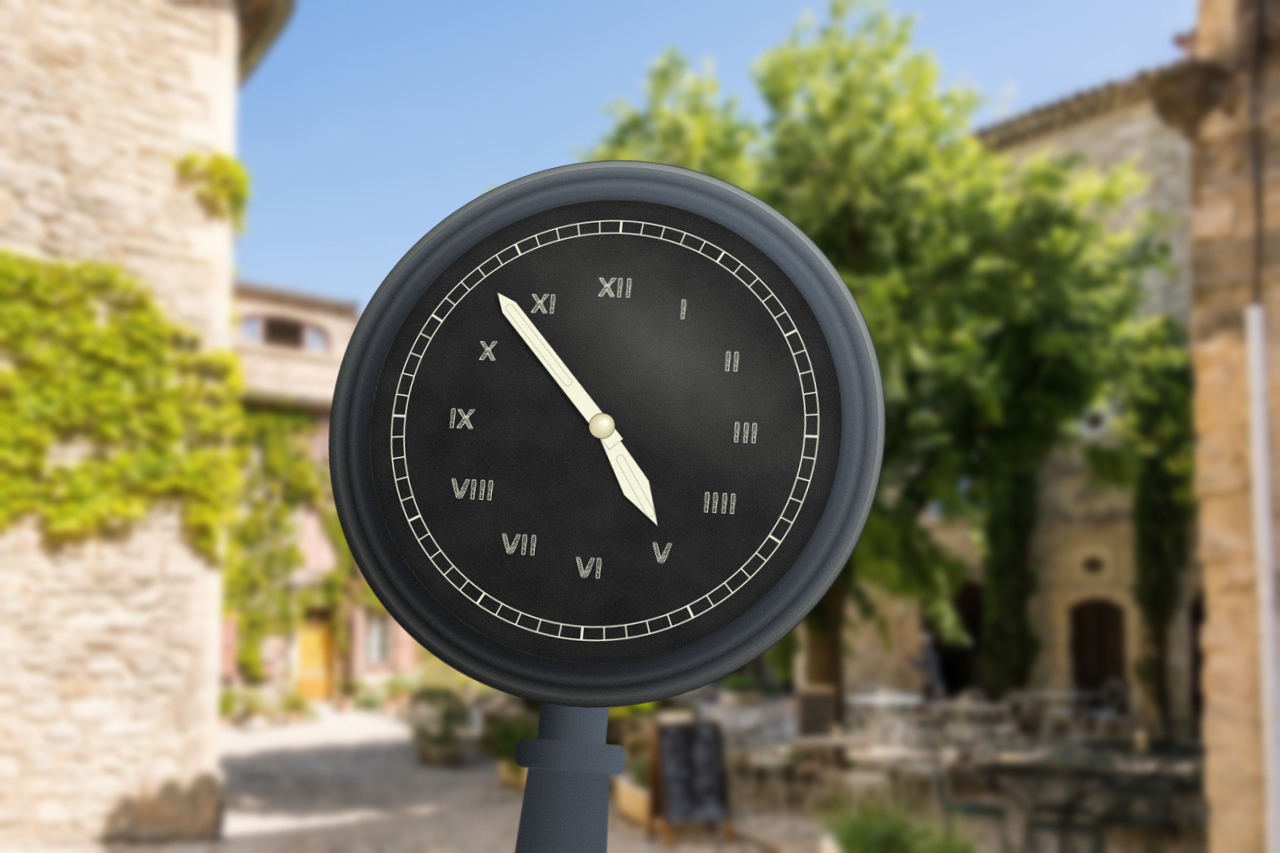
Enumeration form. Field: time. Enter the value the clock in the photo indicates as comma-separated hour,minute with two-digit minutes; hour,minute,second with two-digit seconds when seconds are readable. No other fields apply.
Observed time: 4,53
